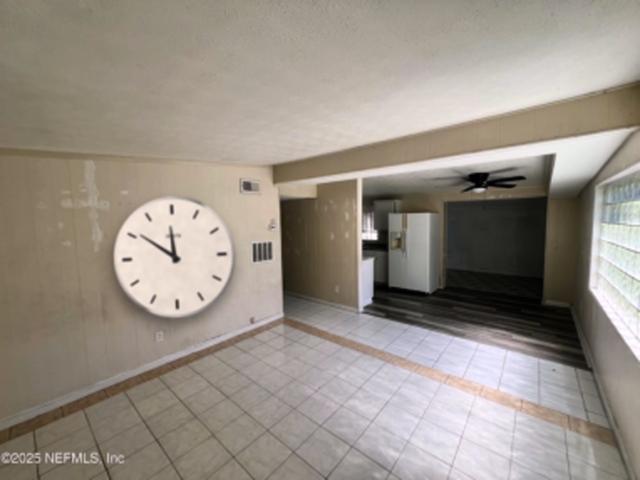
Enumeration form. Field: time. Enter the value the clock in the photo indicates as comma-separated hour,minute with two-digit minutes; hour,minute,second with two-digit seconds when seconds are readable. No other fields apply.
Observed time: 11,51
